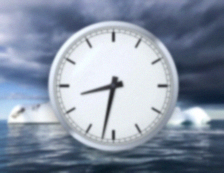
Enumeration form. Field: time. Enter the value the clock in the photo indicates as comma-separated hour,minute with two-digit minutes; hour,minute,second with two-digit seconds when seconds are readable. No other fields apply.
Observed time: 8,32
